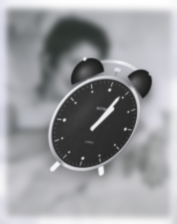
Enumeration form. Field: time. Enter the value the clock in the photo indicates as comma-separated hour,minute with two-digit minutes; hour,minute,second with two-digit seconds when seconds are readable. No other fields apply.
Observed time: 1,04
